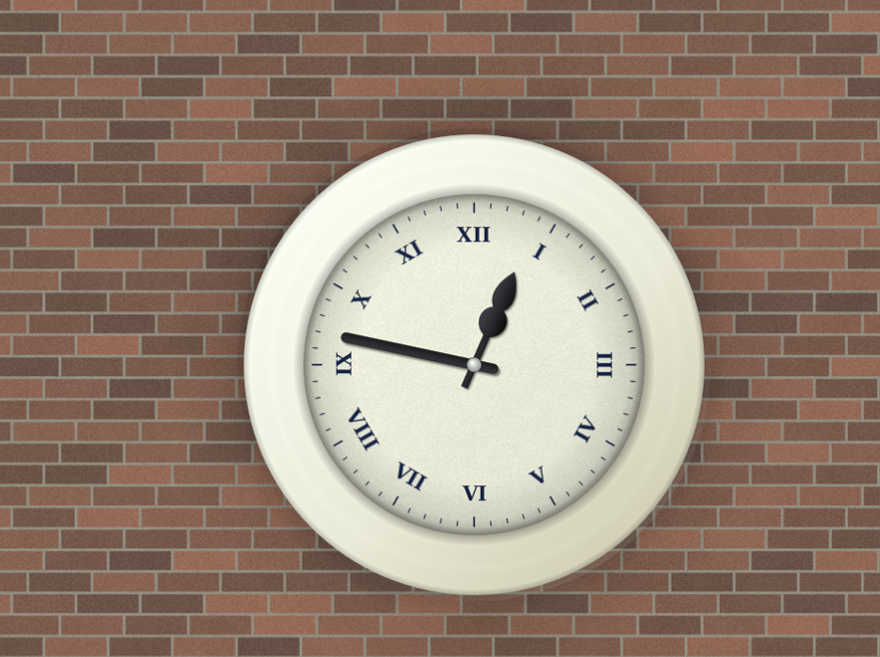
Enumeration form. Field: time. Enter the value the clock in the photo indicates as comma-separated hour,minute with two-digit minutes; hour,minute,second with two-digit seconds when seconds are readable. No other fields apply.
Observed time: 12,47
